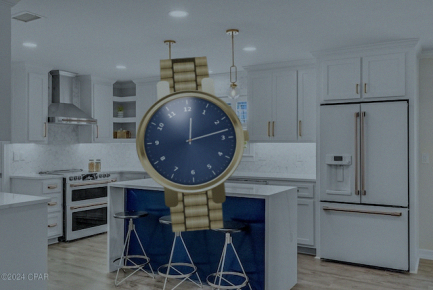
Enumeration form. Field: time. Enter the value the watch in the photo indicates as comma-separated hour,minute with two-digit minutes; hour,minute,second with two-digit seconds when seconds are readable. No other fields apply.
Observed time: 12,13
